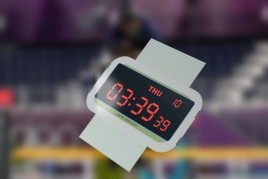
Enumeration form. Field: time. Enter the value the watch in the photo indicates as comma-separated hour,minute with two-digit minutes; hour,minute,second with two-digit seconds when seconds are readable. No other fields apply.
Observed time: 3,39,39
